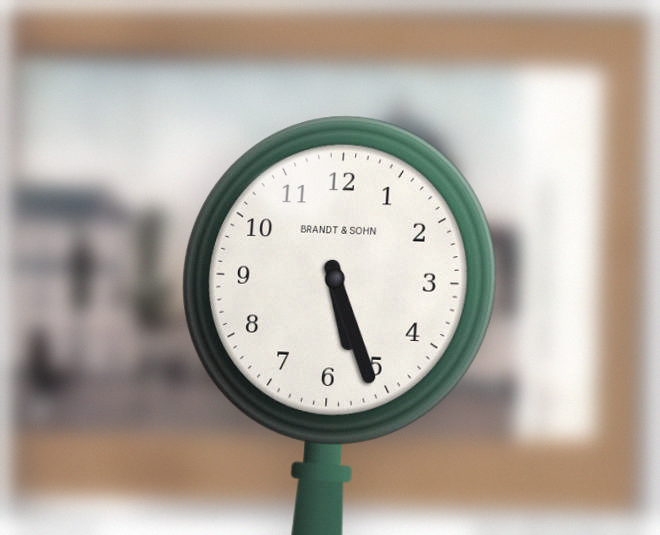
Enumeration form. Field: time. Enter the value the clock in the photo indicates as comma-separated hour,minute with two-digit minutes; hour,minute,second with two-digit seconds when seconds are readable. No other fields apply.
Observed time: 5,26
